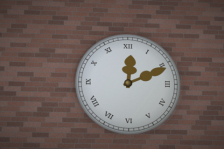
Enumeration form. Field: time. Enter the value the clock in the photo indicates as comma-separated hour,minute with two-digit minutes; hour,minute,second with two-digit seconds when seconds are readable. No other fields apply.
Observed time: 12,11
